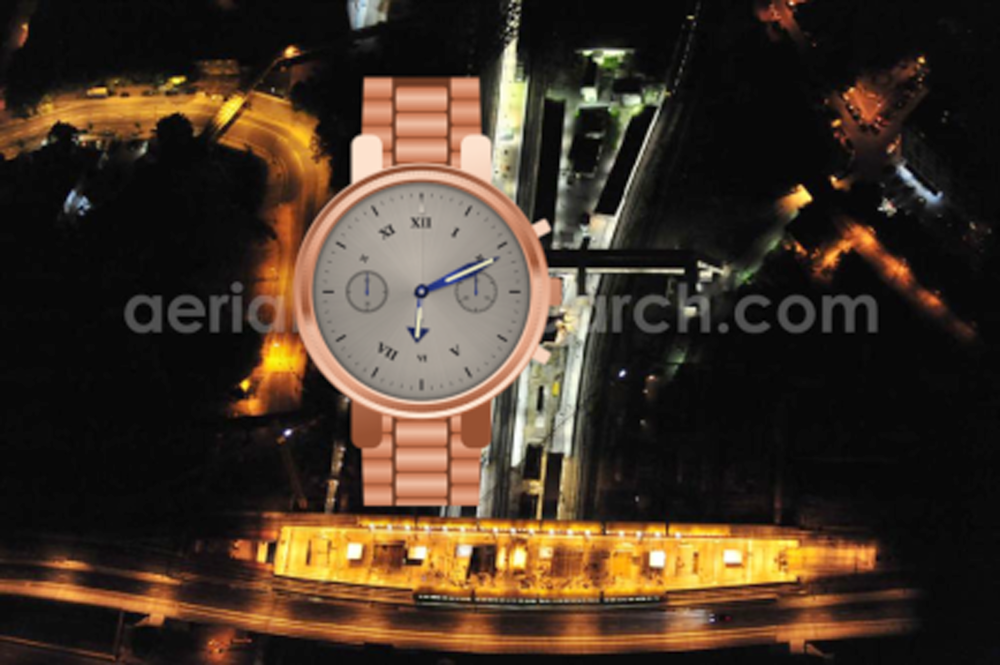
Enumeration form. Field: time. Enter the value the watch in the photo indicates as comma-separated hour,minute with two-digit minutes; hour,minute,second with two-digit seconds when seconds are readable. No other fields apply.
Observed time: 6,11
